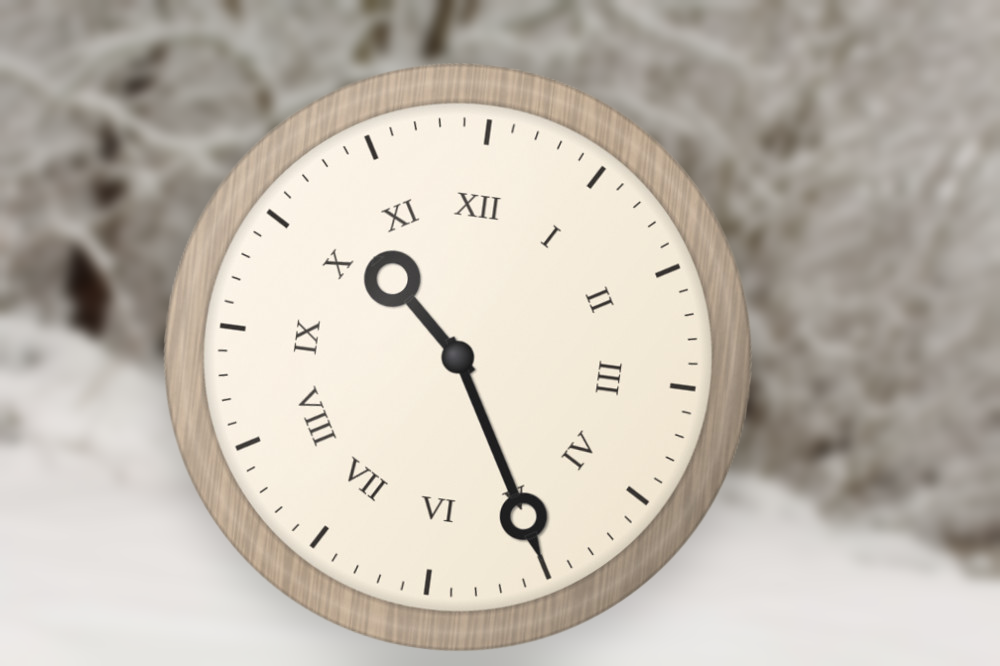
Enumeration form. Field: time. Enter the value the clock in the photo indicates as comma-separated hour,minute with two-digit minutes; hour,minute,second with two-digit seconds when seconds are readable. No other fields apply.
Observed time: 10,25
